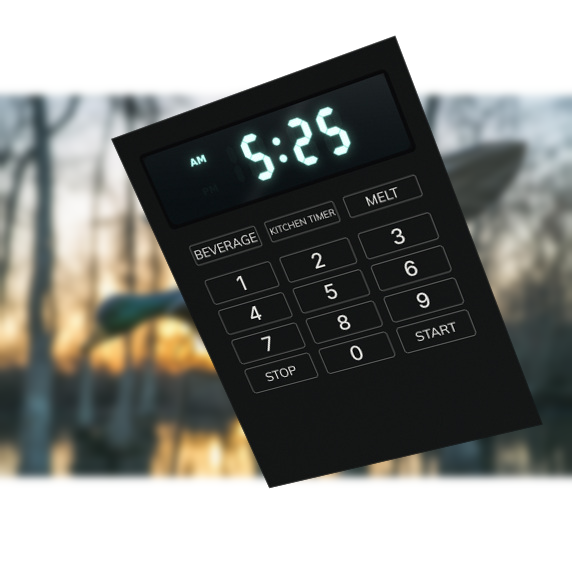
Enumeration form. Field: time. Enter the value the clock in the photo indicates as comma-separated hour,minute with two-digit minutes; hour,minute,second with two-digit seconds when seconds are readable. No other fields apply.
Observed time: 5,25
